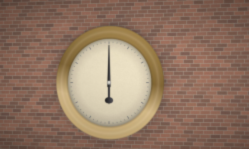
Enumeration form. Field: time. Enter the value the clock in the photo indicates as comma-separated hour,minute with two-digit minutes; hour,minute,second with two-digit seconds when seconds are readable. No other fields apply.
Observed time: 6,00
